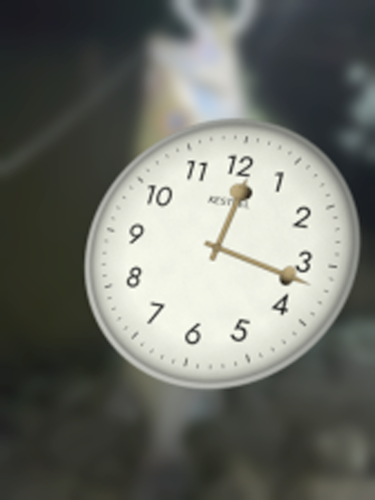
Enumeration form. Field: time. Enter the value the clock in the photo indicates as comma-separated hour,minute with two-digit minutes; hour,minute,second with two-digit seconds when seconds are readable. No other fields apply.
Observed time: 12,17
